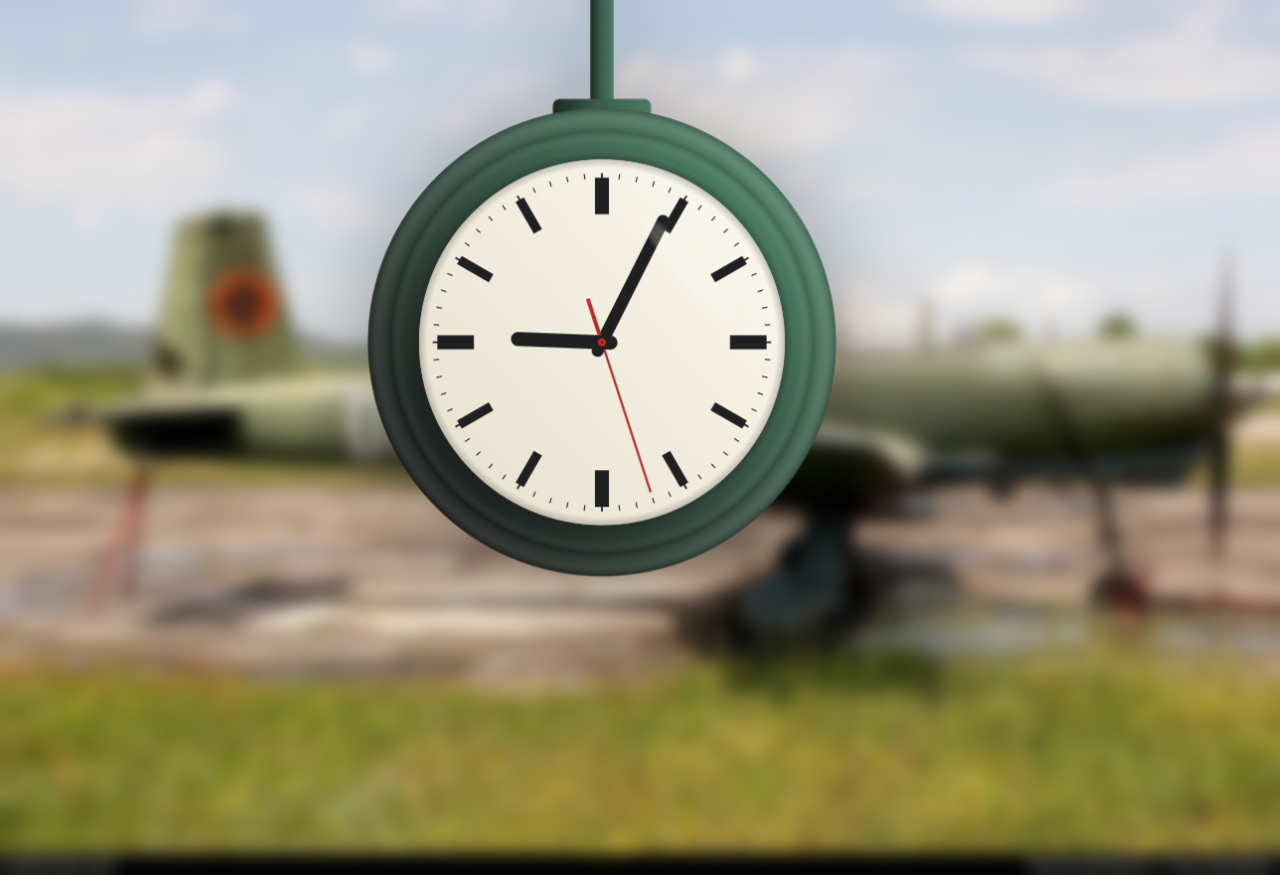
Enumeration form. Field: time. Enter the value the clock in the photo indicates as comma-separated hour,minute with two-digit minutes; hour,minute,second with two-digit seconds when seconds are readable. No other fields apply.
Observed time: 9,04,27
